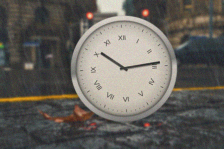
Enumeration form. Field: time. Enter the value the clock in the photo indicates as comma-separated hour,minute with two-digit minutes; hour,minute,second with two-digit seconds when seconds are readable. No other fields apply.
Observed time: 10,14
